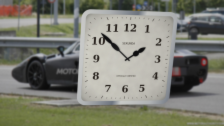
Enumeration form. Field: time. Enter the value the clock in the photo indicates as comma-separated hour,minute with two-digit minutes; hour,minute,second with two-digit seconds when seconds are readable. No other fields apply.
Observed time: 1,52
